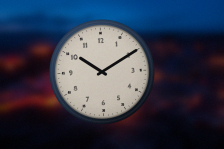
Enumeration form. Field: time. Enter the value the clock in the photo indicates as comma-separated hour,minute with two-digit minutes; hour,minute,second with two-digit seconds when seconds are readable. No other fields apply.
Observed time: 10,10
